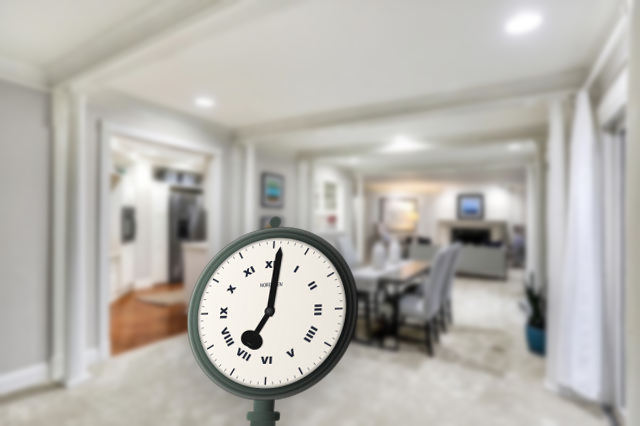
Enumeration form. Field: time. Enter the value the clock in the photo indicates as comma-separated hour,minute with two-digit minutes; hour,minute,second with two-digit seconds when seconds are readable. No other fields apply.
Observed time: 7,01
